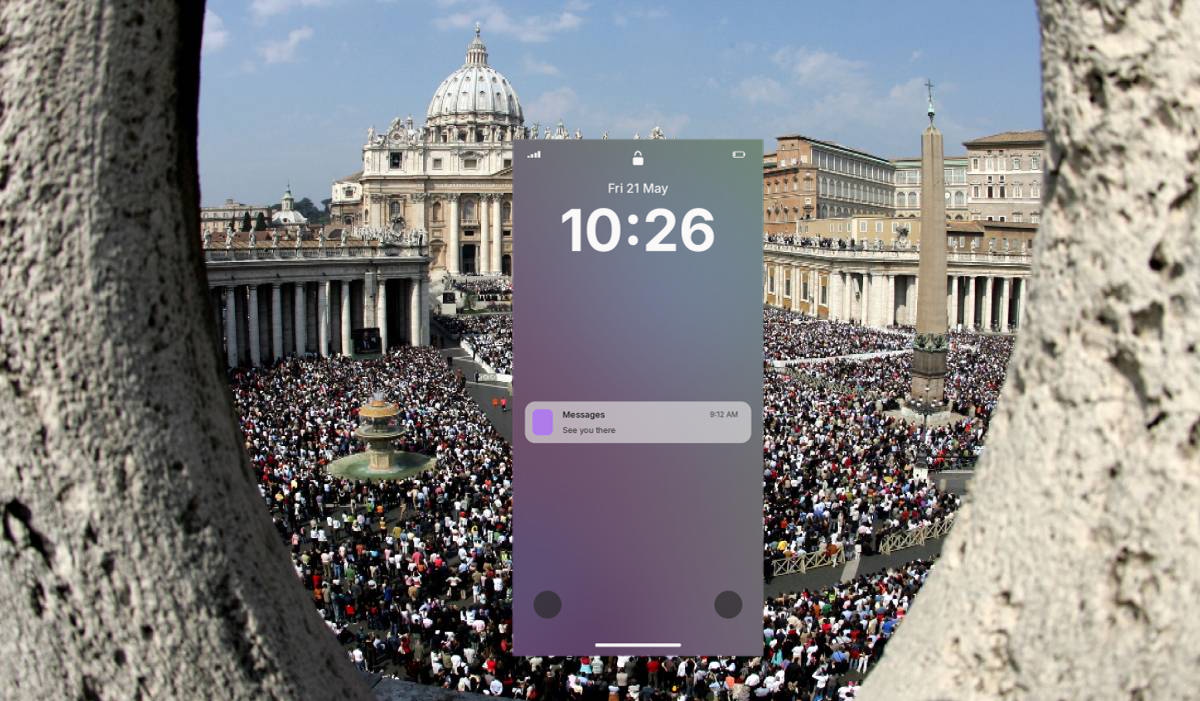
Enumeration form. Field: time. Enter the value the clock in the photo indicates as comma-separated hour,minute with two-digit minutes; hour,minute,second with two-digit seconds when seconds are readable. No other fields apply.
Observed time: 10,26
